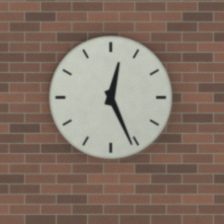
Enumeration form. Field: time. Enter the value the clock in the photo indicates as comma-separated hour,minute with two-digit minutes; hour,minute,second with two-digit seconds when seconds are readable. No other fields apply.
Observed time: 12,26
